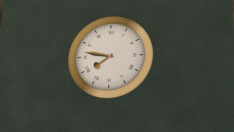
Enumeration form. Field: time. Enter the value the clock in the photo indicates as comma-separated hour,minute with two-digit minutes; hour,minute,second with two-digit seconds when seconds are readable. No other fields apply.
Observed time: 7,47
